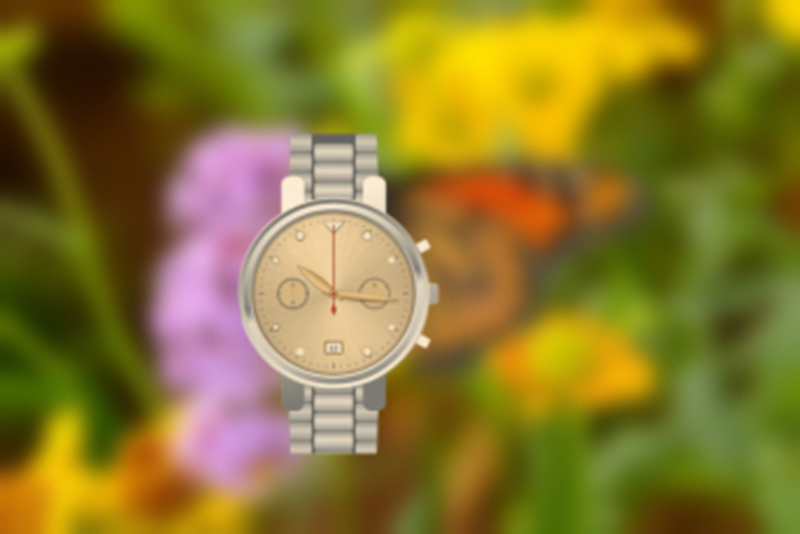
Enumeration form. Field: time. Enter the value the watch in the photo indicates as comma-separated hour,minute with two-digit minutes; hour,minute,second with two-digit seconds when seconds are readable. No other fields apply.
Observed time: 10,16
